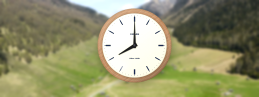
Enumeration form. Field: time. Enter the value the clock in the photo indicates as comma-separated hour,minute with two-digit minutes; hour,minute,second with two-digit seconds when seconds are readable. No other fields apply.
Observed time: 8,00
